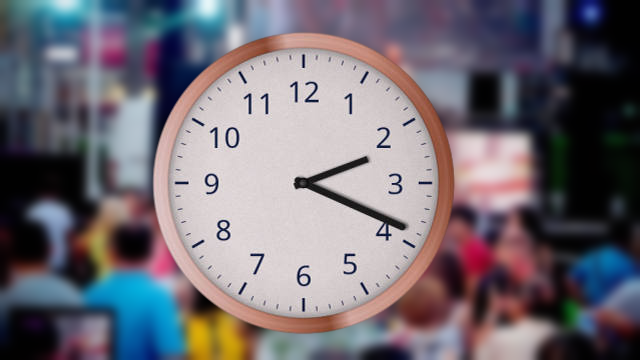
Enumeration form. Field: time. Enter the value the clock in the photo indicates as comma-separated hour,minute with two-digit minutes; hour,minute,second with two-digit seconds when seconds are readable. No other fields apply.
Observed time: 2,19
